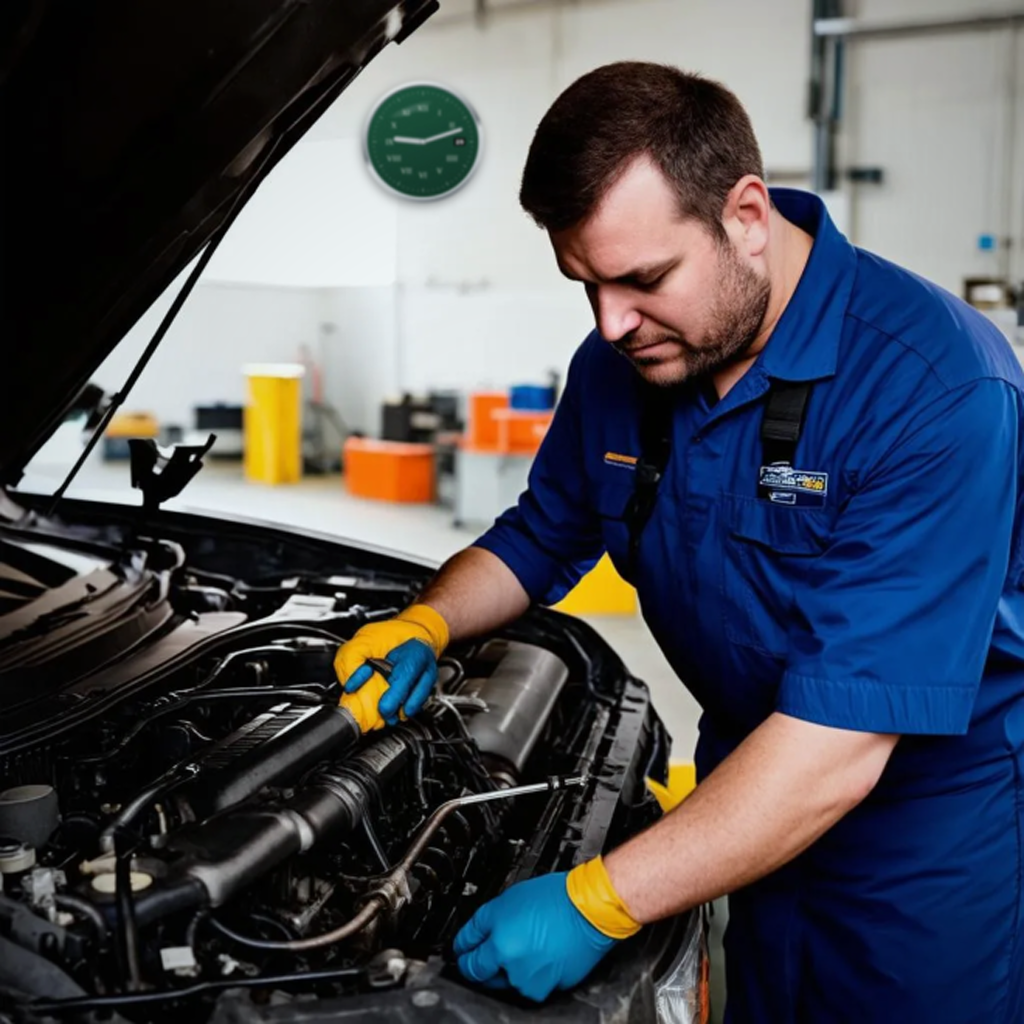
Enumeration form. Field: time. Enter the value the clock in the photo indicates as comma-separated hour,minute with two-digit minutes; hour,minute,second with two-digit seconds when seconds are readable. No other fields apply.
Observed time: 9,12
